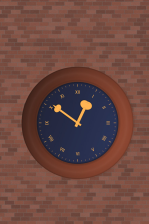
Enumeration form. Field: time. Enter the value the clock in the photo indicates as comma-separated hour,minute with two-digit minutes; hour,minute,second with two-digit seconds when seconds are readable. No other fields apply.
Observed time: 12,51
